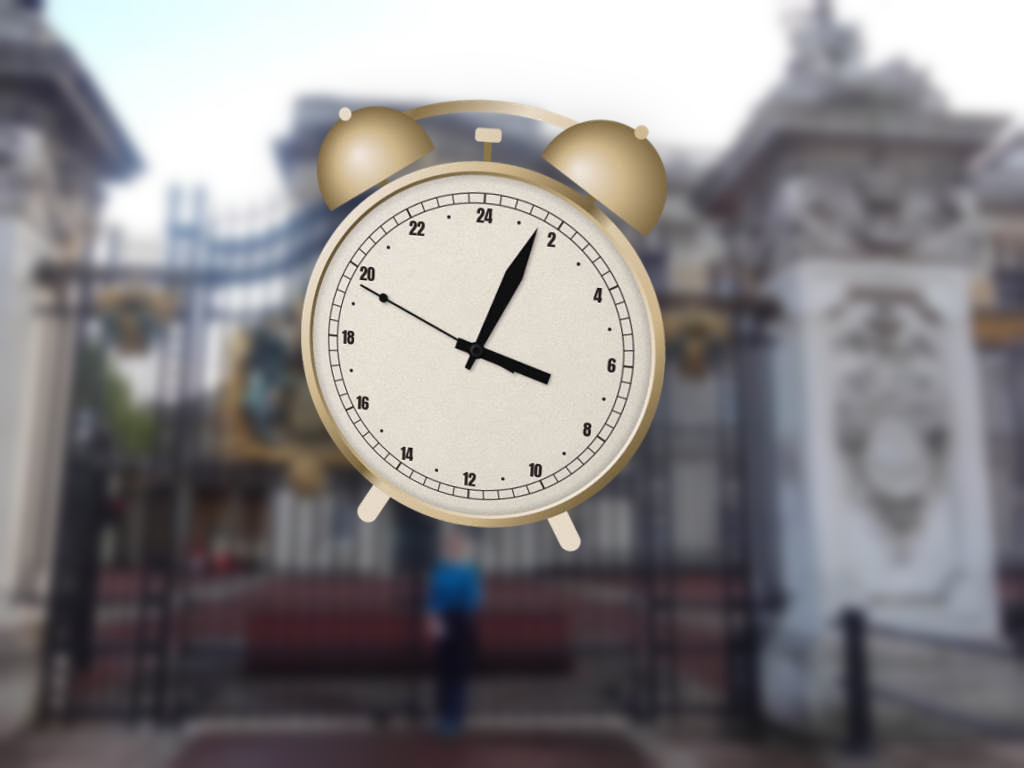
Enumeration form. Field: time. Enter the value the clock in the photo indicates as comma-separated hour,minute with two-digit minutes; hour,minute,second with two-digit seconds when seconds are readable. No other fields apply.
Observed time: 7,03,49
